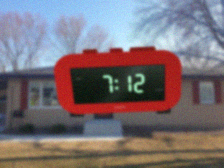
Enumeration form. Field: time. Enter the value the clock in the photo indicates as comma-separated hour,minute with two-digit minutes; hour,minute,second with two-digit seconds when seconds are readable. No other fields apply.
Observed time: 7,12
